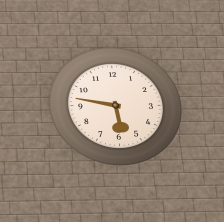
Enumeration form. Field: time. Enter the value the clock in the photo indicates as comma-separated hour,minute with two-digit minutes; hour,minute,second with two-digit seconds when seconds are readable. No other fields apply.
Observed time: 5,47
